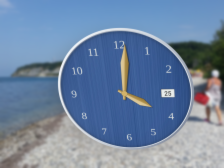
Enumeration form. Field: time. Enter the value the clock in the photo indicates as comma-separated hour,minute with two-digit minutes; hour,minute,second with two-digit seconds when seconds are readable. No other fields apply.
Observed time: 4,01
